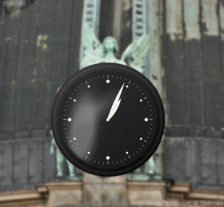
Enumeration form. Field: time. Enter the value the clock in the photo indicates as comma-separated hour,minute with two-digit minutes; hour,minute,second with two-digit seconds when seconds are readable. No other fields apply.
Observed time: 1,04
